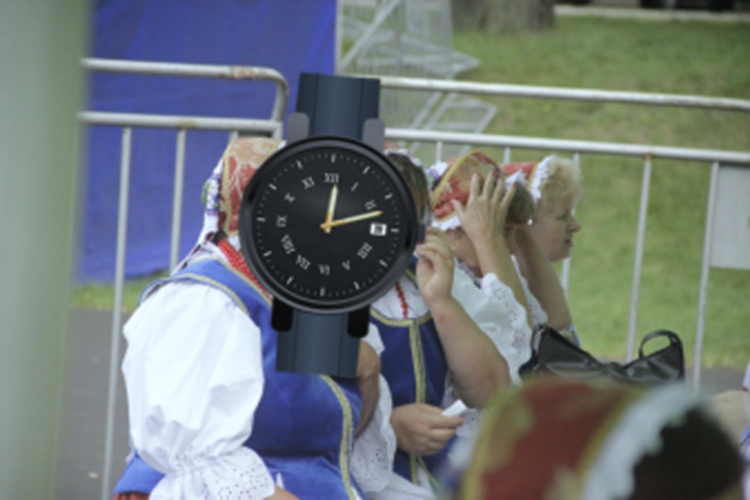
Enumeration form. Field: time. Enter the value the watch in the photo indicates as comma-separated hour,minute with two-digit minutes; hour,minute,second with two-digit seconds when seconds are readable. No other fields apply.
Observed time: 12,12
